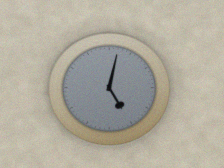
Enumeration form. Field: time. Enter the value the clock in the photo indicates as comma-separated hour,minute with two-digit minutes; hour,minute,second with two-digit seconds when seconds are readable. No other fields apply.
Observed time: 5,02
